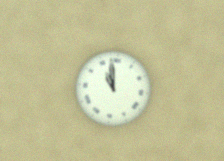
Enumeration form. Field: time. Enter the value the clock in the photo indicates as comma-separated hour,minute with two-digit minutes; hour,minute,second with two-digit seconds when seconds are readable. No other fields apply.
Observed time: 10,58
